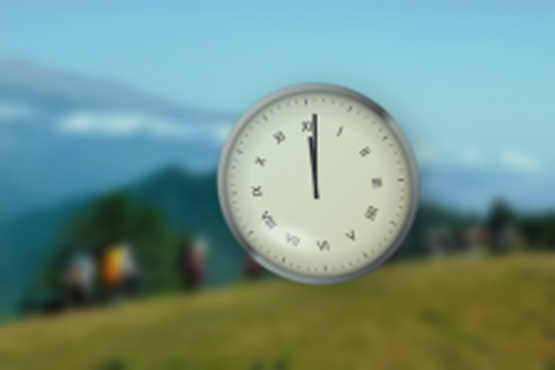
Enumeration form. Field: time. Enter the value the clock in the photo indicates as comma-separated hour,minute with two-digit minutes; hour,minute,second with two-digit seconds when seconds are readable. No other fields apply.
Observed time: 12,01
